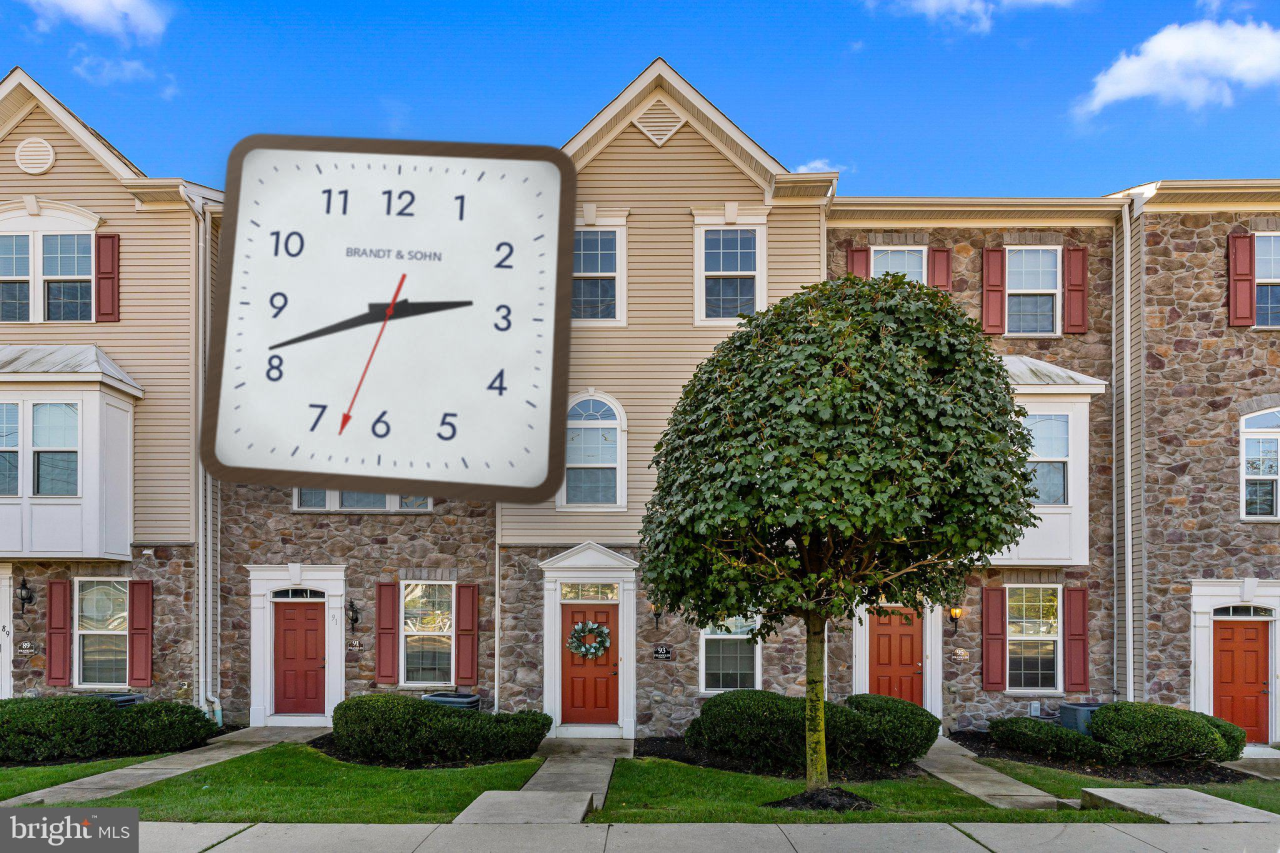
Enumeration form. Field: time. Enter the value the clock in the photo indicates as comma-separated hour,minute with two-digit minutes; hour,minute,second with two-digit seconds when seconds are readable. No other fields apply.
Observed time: 2,41,33
